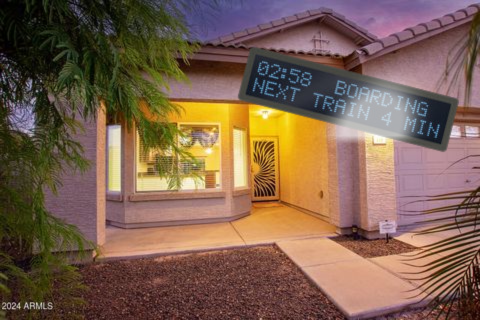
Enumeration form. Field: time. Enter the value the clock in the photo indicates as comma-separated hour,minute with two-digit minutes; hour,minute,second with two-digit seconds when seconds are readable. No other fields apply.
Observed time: 2,58
